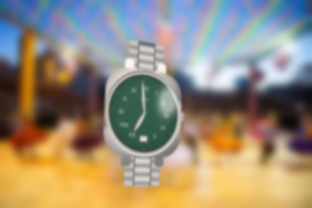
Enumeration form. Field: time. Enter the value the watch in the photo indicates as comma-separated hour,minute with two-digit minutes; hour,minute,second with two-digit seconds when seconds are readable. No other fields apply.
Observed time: 6,59
